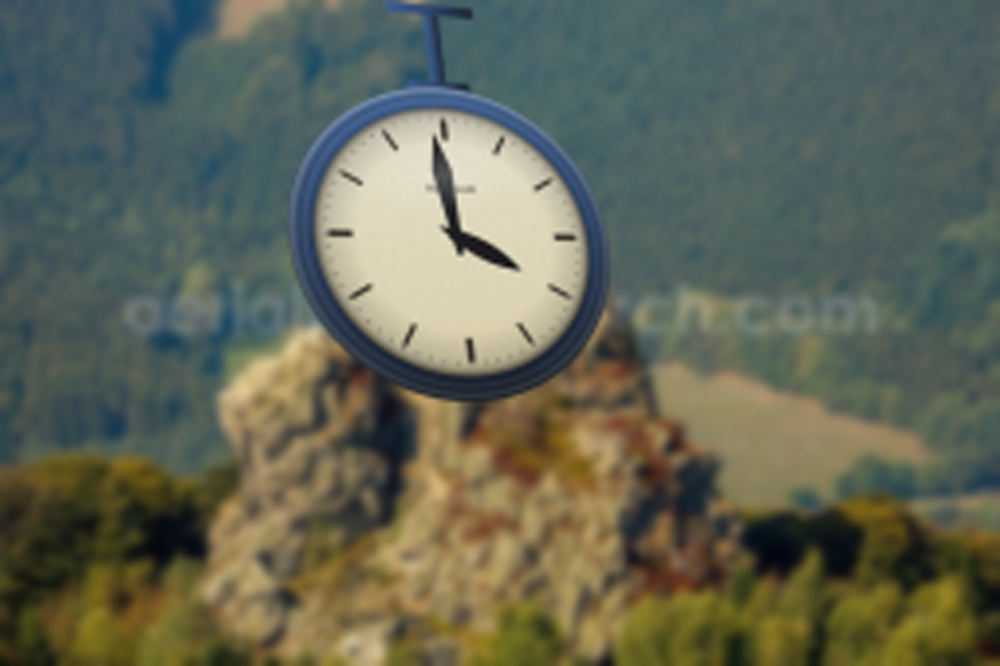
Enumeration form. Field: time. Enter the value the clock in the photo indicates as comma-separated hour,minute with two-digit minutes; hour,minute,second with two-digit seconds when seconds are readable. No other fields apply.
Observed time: 3,59
